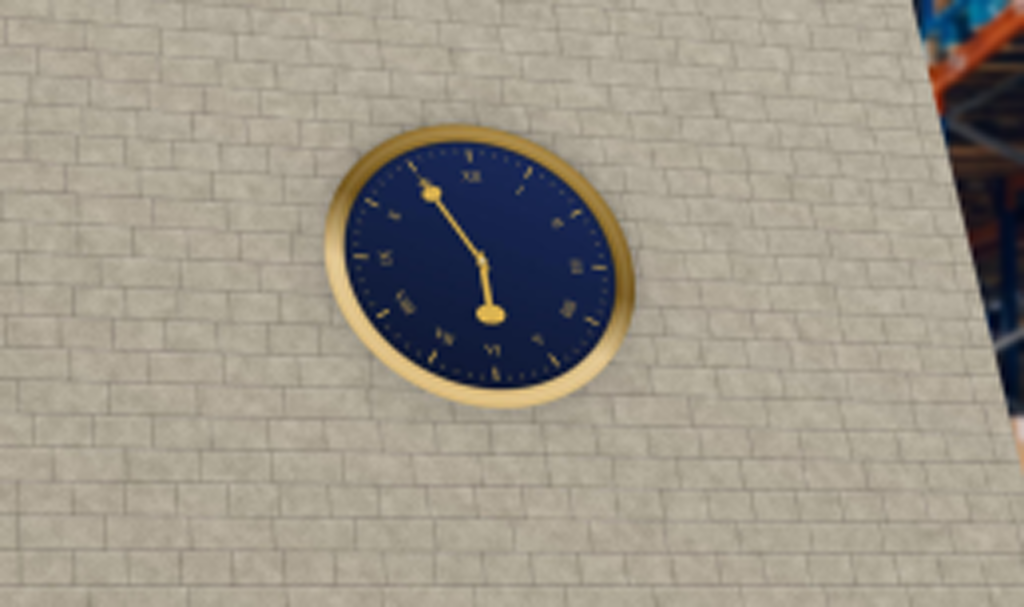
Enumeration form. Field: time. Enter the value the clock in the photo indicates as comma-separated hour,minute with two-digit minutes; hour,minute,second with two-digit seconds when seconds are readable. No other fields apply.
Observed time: 5,55
